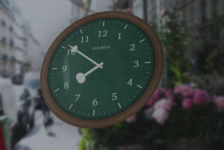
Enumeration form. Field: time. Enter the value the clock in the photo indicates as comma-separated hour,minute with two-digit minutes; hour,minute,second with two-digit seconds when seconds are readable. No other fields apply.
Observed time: 7,51
